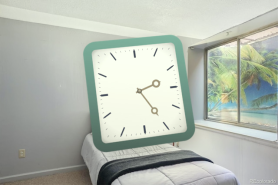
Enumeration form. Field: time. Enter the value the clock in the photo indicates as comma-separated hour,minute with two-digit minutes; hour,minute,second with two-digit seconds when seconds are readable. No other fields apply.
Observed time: 2,25
